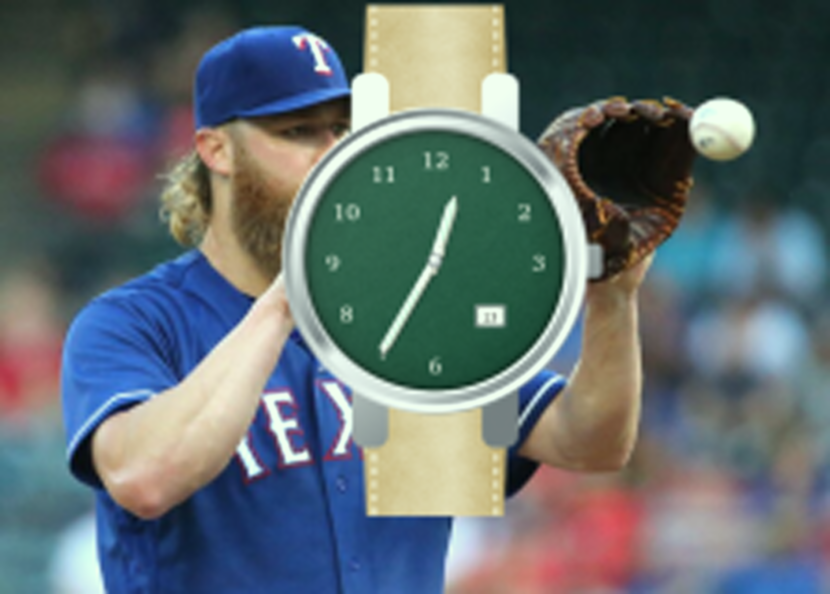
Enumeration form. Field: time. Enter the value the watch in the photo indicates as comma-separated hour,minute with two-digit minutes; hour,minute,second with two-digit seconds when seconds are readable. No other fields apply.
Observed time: 12,35
